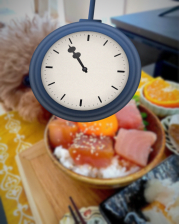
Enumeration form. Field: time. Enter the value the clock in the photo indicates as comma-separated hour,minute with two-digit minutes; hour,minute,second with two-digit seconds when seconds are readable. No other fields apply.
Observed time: 10,54
